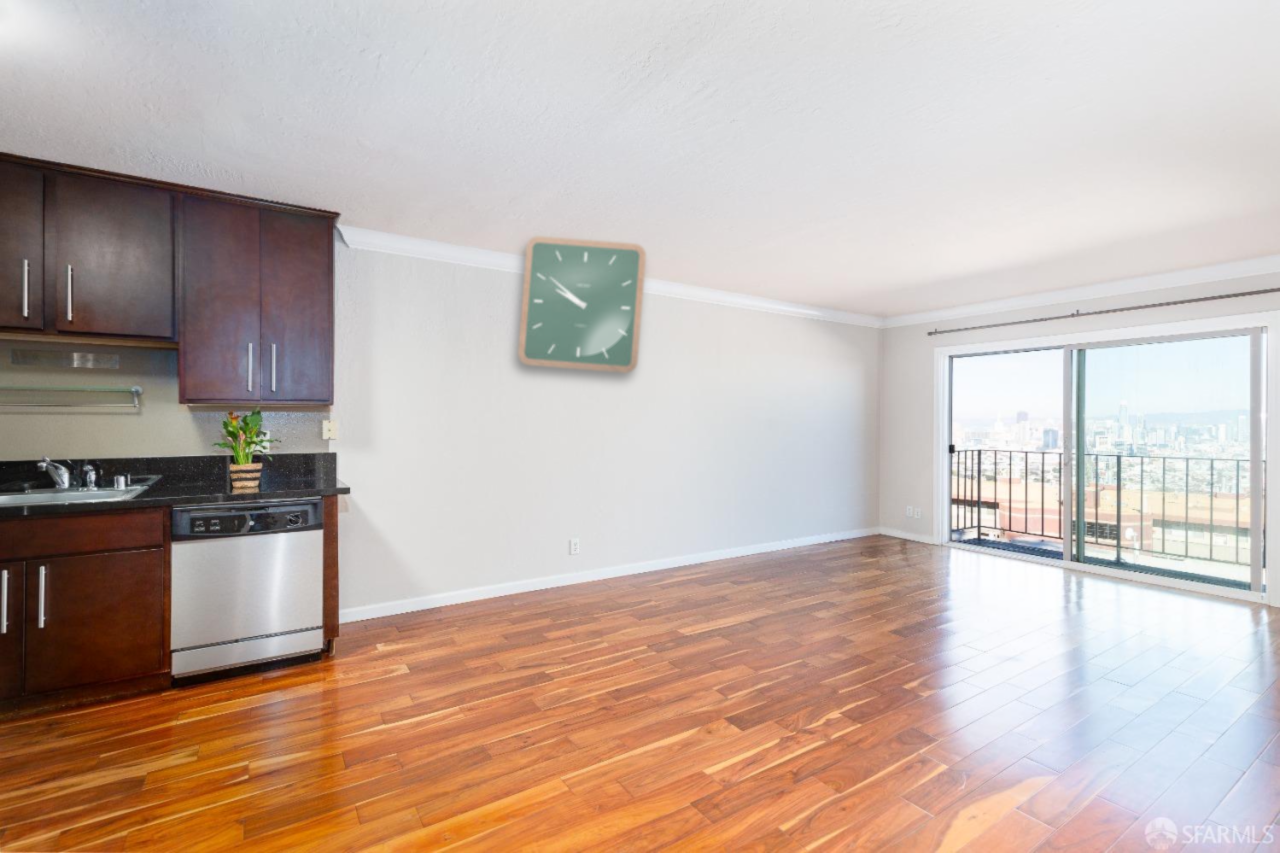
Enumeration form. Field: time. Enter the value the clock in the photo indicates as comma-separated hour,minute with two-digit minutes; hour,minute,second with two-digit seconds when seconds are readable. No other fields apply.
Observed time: 9,51
